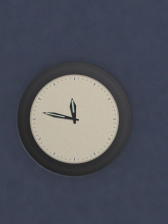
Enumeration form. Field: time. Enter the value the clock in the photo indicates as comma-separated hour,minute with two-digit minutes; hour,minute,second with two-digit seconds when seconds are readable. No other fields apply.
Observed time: 11,47
